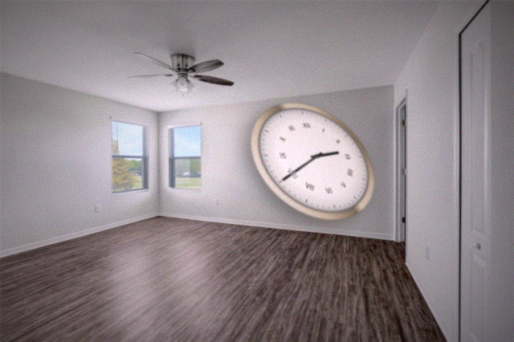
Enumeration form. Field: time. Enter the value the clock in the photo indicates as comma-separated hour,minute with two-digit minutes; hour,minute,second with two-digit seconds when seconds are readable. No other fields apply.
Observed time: 2,40
